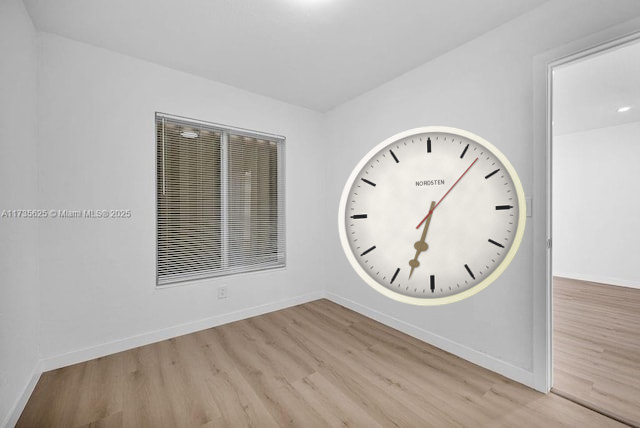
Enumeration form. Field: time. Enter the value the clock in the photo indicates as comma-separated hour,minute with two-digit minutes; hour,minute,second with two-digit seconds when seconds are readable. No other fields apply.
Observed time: 6,33,07
